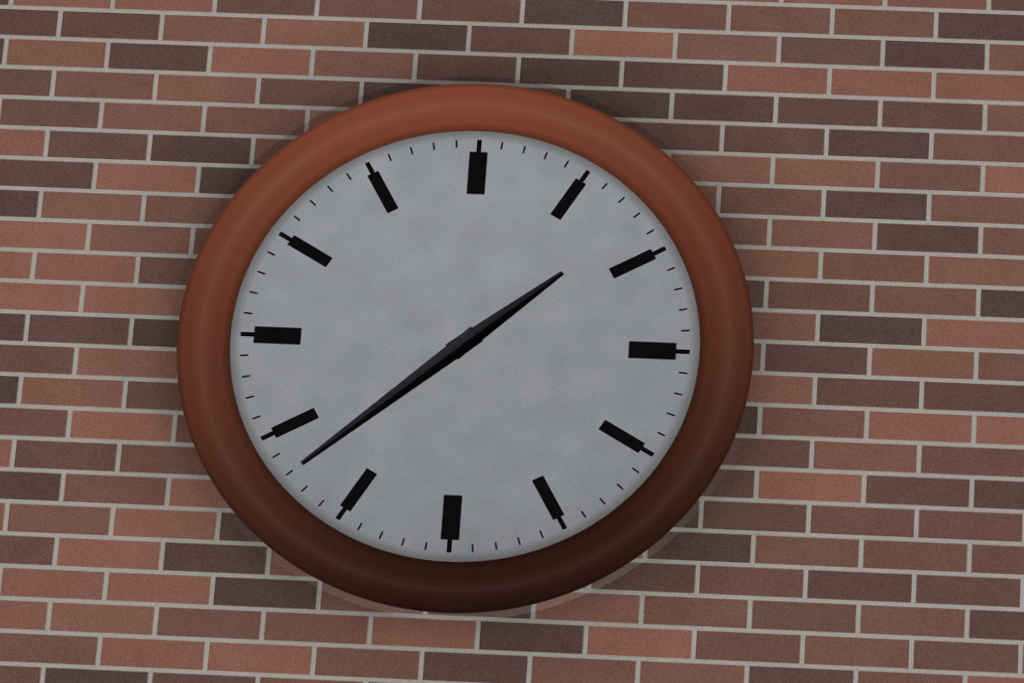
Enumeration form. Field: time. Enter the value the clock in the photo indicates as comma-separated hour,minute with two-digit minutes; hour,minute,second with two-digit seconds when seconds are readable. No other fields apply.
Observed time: 1,38
